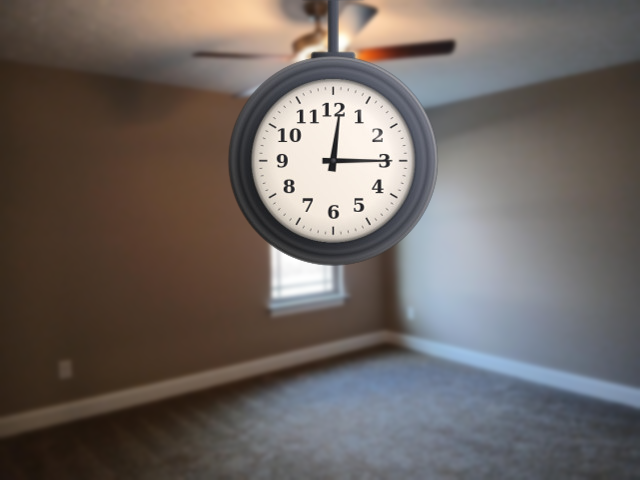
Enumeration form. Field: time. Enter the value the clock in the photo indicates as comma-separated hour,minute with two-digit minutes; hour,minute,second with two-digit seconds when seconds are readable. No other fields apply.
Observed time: 12,15
